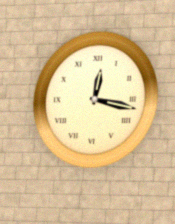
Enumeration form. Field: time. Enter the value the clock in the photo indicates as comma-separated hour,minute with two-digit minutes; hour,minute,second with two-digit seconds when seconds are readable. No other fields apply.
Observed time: 12,17
